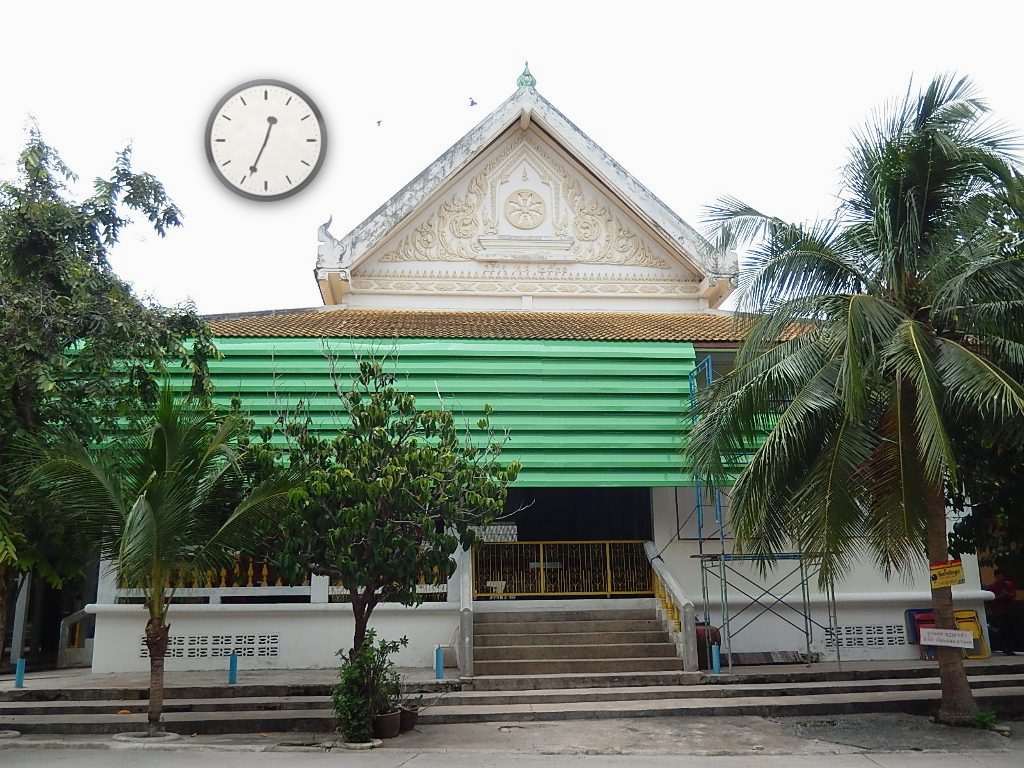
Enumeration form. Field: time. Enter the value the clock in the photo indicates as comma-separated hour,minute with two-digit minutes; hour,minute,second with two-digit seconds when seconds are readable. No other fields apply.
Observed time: 12,34
